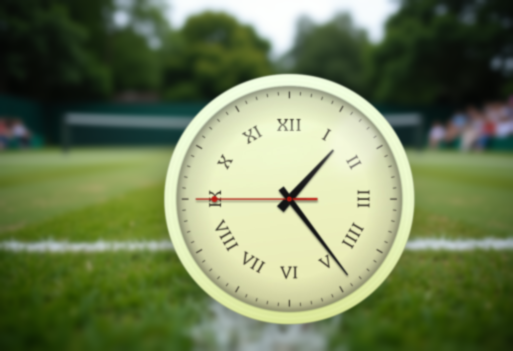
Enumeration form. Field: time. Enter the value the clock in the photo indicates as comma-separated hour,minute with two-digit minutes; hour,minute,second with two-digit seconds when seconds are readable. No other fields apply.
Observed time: 1,23,45
